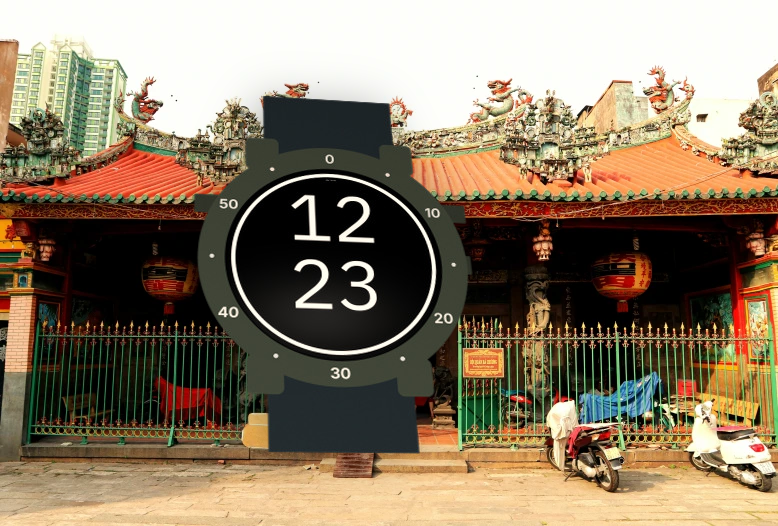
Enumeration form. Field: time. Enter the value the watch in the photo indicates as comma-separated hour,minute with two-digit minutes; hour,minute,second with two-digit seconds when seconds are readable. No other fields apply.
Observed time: 12,23
